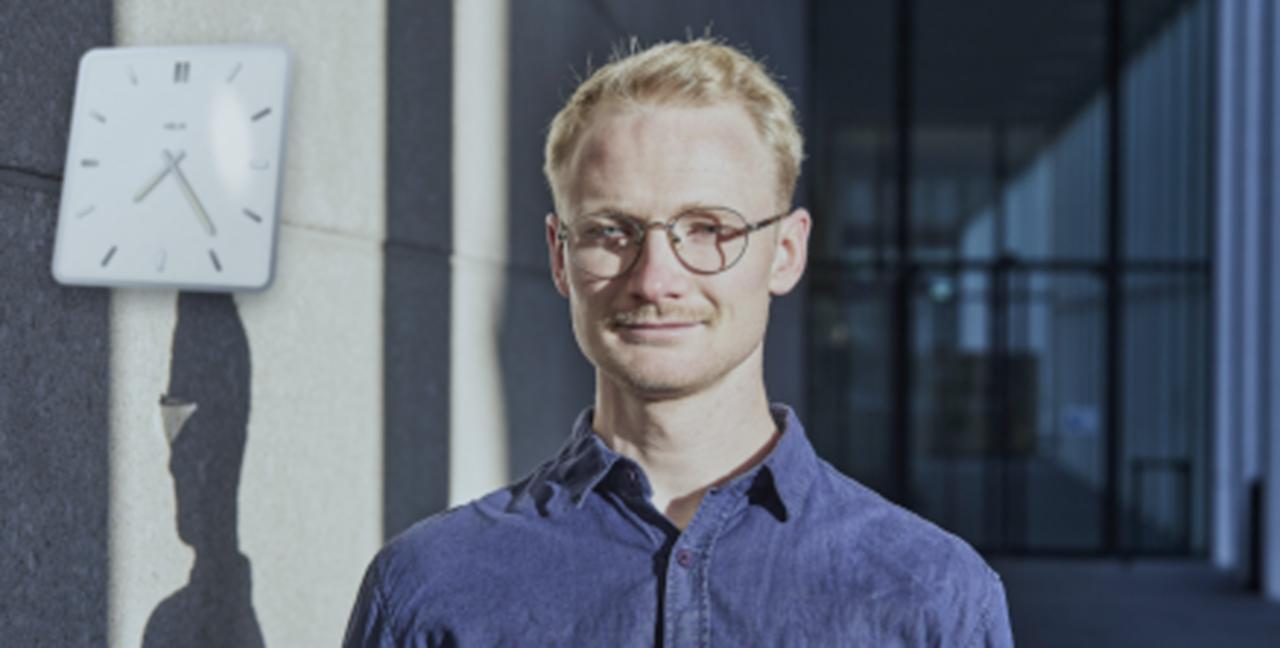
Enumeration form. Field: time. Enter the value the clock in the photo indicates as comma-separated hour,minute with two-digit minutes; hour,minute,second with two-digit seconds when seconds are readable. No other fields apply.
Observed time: 7,24
